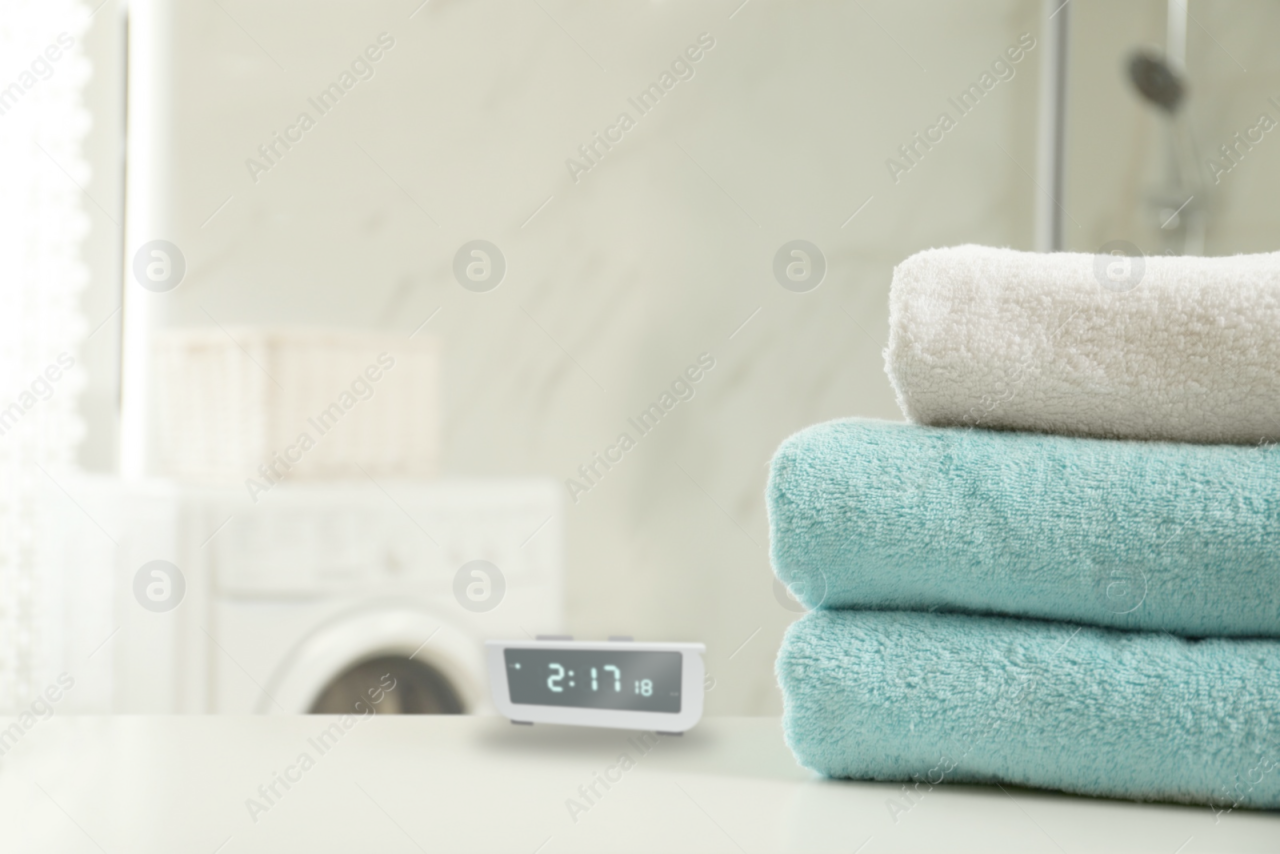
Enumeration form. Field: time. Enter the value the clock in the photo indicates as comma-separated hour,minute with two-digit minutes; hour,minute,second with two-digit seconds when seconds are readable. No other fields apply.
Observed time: 2,17,18
